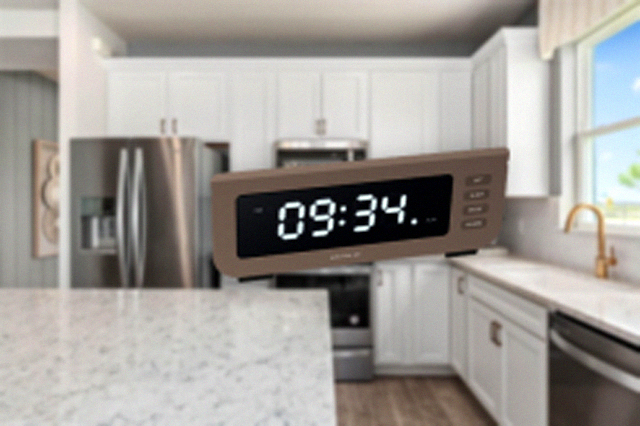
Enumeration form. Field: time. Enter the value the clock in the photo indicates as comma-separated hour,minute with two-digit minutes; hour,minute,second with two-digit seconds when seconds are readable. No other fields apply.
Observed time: 9,34
